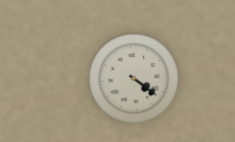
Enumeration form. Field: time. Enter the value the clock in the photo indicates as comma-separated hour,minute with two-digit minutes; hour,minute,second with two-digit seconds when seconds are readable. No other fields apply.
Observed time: 4,22
